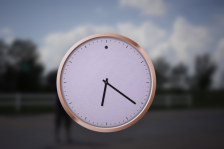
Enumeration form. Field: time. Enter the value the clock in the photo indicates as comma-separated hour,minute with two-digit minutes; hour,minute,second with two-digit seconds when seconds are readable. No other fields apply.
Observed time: 6,21
